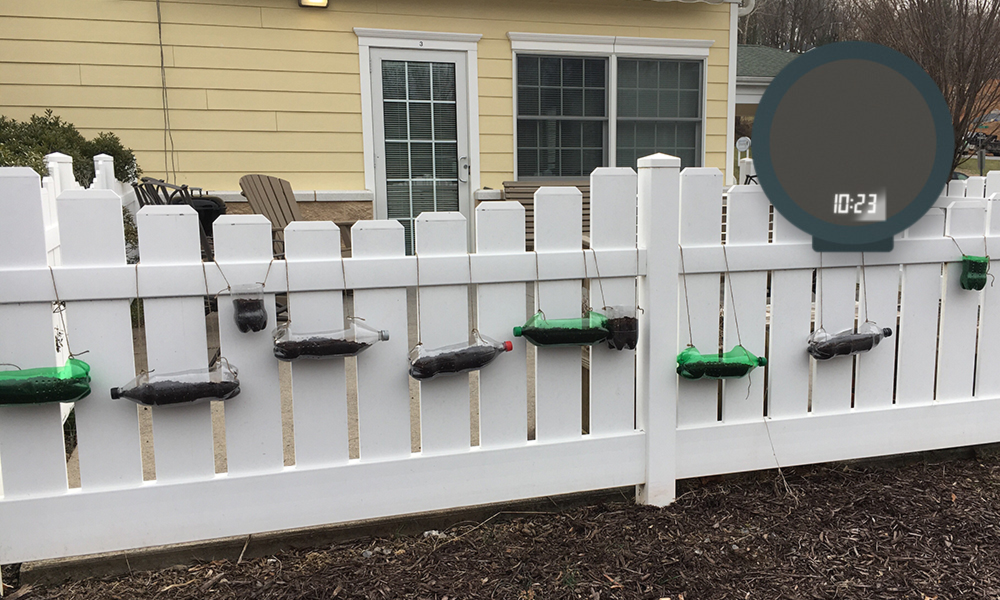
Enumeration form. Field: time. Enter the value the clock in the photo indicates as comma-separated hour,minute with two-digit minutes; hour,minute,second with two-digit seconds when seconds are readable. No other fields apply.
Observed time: 10,23
